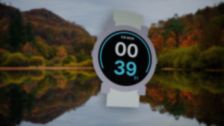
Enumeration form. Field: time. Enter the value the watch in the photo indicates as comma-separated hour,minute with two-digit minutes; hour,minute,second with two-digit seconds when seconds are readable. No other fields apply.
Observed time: 0,39
